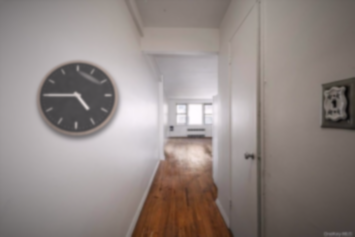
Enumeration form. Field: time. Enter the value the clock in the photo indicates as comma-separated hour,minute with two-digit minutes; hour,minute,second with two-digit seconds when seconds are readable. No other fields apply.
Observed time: 4,45
